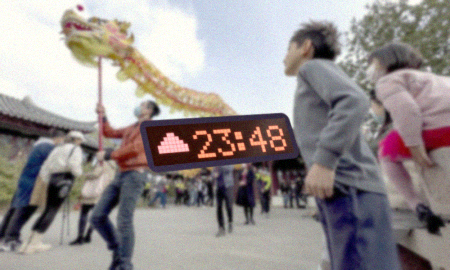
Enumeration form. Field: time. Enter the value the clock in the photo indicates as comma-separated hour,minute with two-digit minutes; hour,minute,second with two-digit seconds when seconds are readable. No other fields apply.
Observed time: 23,48
